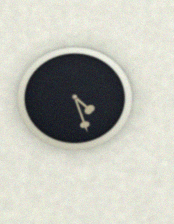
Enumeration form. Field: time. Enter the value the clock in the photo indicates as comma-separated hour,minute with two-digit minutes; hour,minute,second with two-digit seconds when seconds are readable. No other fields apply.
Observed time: 4,27
